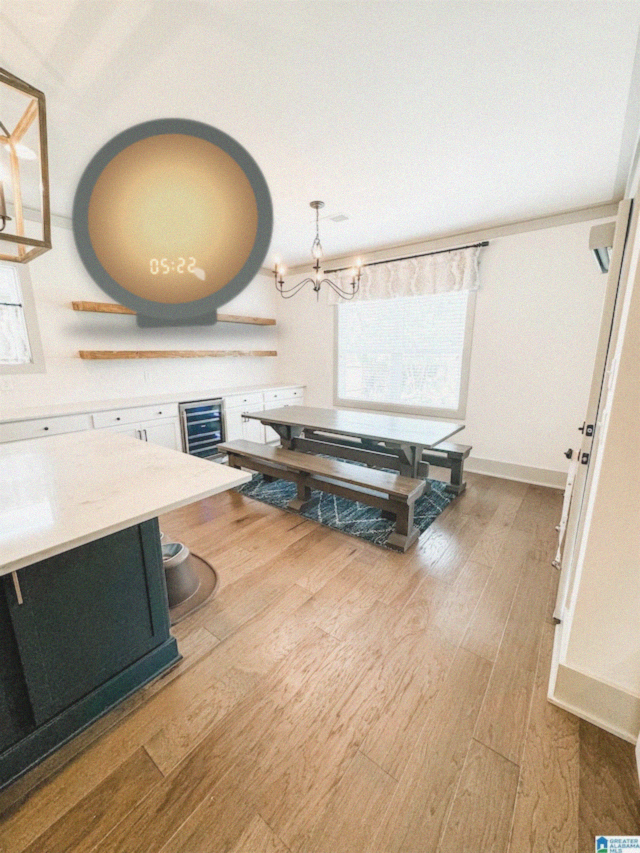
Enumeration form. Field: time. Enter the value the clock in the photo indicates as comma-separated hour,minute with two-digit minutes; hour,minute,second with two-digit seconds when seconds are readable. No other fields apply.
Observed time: 5,22
